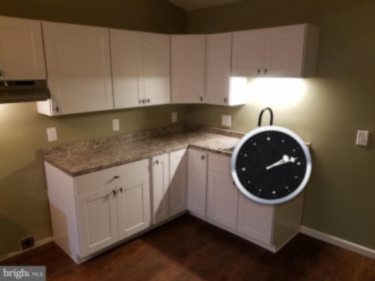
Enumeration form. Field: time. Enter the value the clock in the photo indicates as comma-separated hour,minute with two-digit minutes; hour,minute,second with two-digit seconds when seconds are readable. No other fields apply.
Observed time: 2,13
